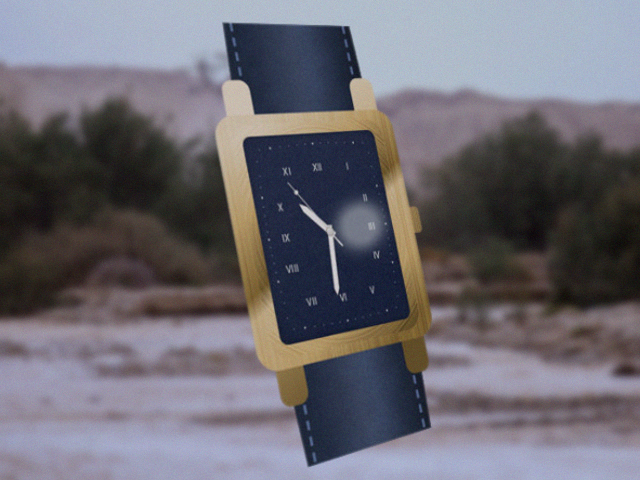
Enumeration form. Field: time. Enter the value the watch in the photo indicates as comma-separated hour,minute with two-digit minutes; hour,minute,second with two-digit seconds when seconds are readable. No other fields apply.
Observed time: 10,30,54
